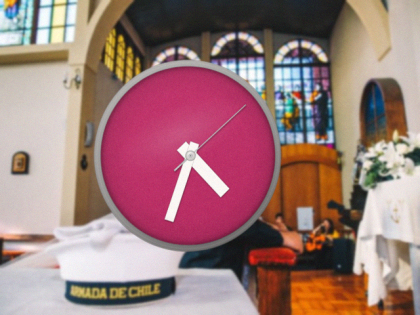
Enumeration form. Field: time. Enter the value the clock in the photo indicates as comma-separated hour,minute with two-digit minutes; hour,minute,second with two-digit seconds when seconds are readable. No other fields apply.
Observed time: 4,33,08
